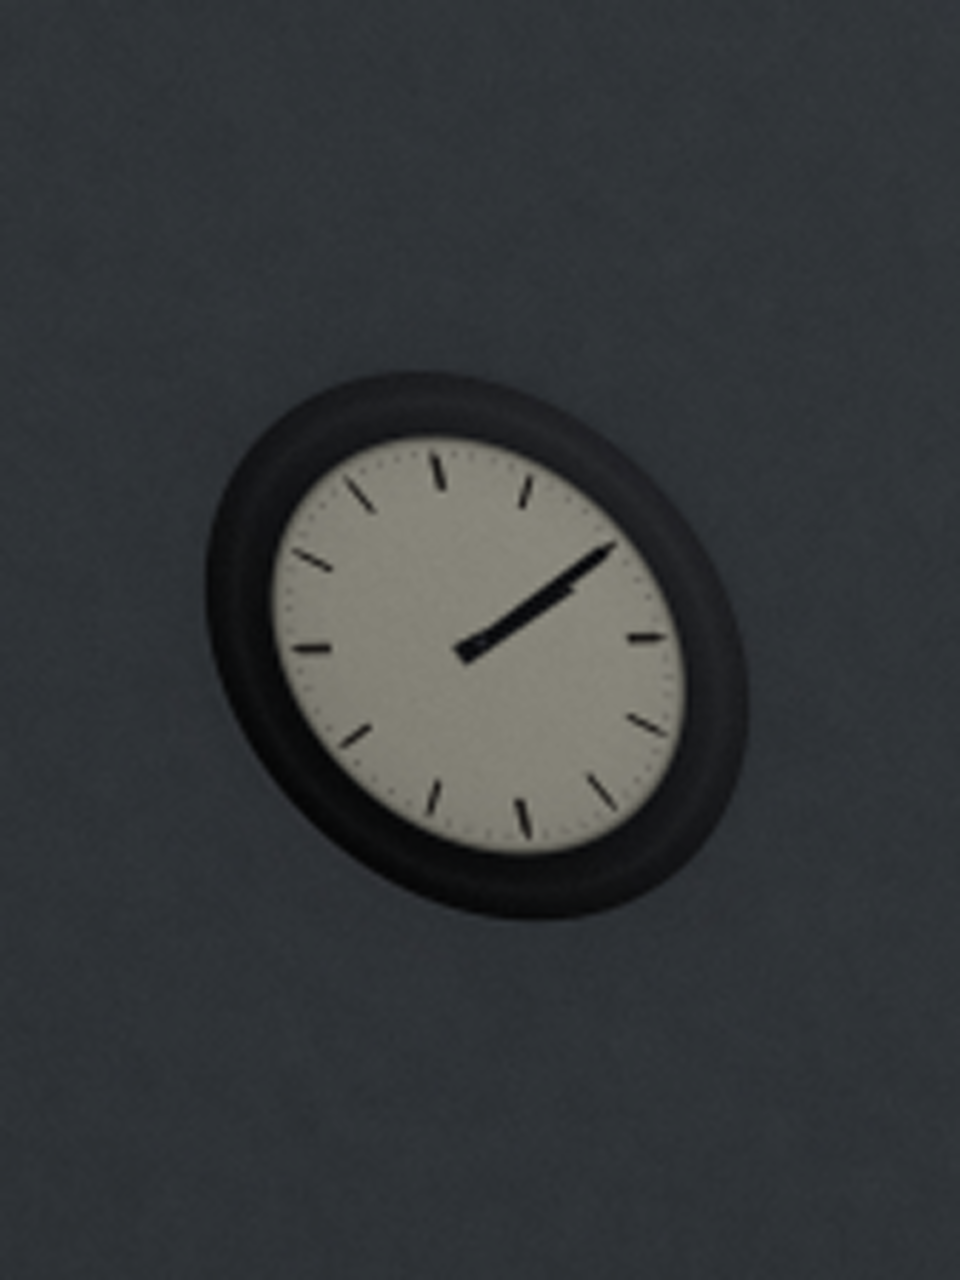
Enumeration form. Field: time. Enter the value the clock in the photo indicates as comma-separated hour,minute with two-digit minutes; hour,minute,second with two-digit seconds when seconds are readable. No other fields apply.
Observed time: 2,10
